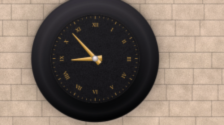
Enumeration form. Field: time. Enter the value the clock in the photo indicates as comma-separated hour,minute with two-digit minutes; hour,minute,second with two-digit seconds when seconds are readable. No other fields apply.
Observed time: 8,53
